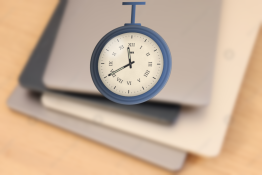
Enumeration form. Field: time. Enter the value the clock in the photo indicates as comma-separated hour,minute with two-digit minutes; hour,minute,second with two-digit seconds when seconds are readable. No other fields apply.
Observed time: 11,40
